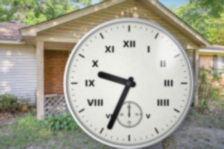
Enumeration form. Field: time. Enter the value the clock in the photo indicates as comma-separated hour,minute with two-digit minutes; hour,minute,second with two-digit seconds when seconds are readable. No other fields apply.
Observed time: 9,34
